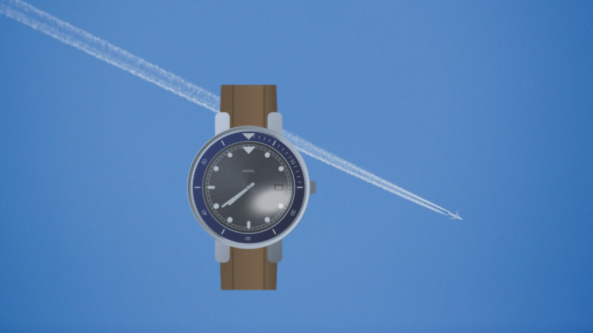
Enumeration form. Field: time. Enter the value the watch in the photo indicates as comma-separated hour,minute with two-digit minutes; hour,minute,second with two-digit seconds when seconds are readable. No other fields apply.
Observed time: 7,39
